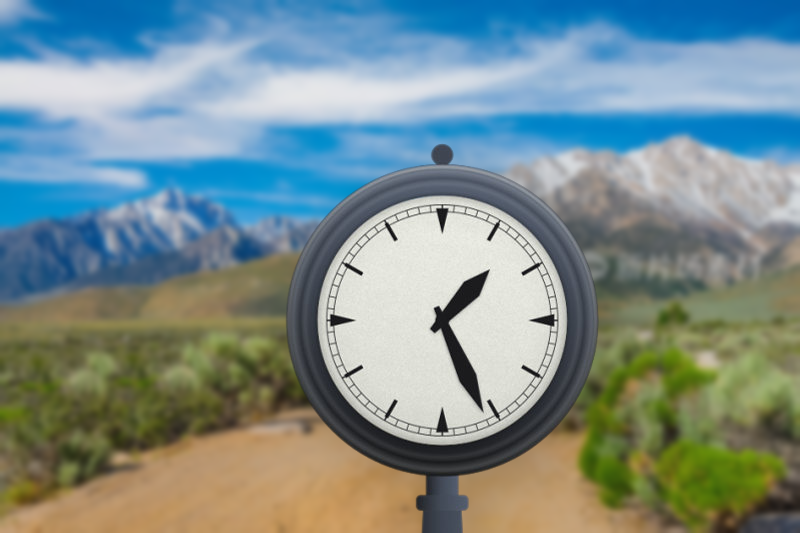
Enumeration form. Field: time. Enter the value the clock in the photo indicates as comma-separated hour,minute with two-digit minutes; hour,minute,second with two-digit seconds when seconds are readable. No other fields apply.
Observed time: 1,26
